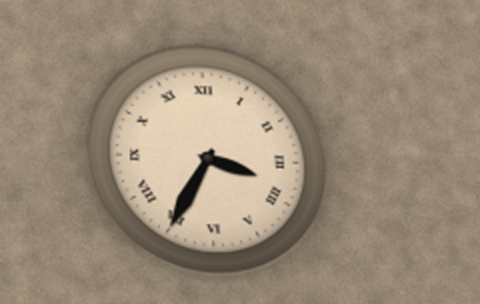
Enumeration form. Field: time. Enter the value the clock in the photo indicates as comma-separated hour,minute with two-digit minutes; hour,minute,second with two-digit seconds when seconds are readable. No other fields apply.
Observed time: 3,35
